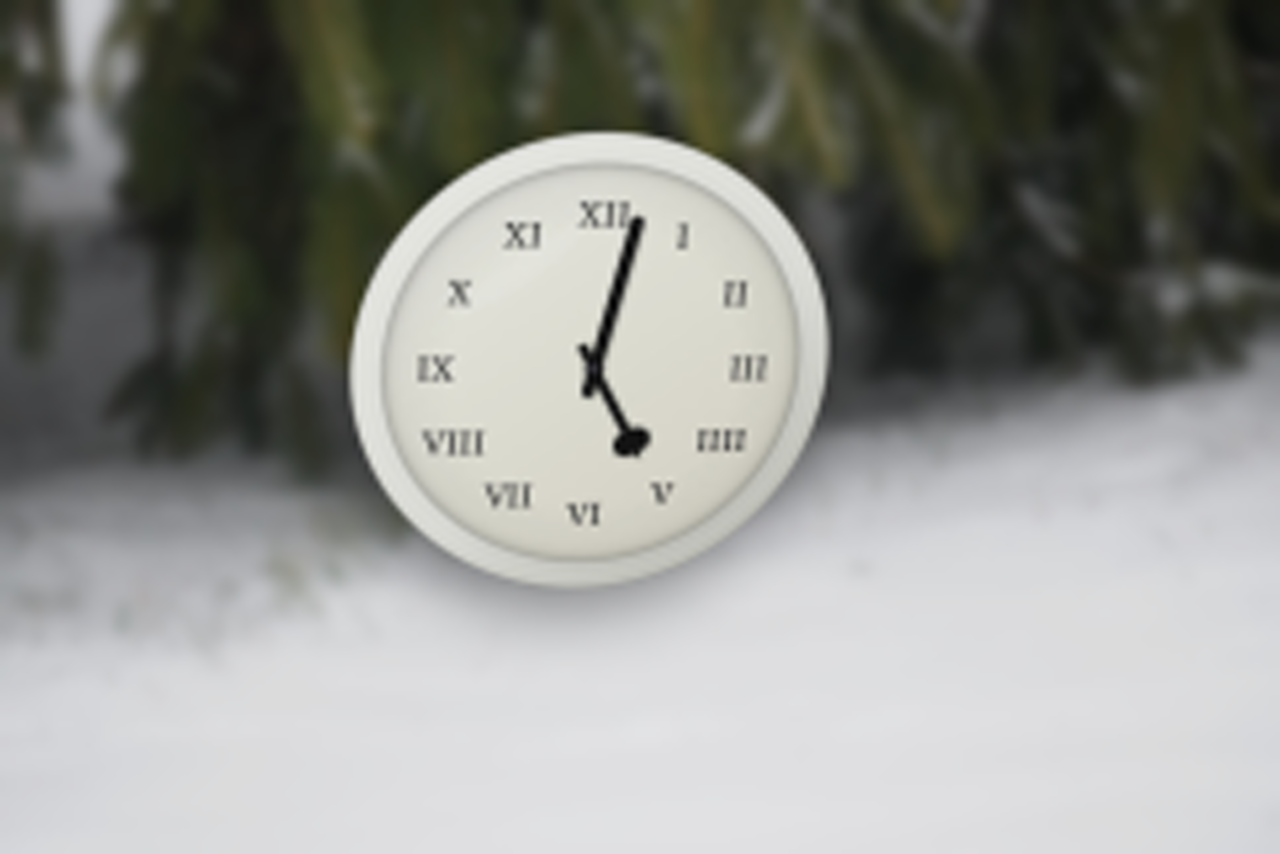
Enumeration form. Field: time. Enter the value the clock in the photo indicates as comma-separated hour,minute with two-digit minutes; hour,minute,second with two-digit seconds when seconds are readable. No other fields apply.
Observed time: 5,02
